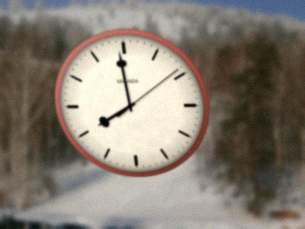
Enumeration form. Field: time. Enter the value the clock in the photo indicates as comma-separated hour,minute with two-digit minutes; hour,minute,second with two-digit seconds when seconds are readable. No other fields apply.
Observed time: 7,59,09
